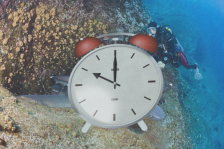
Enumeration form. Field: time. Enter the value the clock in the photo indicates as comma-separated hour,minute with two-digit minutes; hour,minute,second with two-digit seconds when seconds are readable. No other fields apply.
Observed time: 10,00
